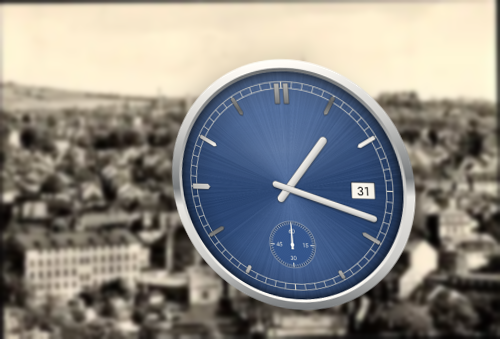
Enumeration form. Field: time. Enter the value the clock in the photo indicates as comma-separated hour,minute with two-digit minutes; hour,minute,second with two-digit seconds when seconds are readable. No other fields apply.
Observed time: 1,18
